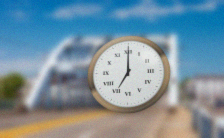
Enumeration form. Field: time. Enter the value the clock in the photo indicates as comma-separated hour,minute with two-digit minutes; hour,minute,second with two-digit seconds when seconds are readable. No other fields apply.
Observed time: 7,00
